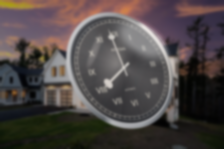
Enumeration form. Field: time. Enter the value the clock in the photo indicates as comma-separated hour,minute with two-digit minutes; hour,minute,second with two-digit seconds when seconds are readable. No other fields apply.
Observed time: 7,59
